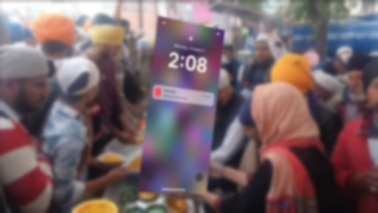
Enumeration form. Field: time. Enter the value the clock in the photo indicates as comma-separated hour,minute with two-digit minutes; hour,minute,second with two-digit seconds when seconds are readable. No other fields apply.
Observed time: 2,08
